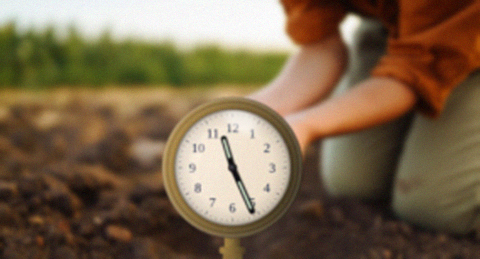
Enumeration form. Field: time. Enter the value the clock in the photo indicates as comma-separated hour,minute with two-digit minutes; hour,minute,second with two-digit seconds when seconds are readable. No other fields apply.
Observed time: 11,26
